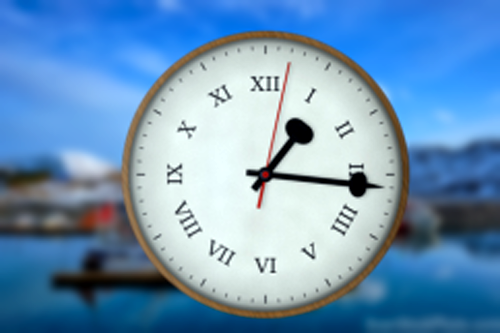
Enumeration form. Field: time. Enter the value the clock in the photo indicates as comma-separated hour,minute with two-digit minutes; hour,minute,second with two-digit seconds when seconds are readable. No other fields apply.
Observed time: 1,16,02
